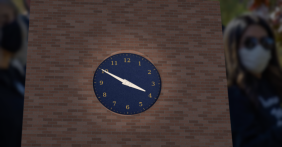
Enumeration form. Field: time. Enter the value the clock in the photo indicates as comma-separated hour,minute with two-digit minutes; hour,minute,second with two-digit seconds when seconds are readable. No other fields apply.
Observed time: 3,50
